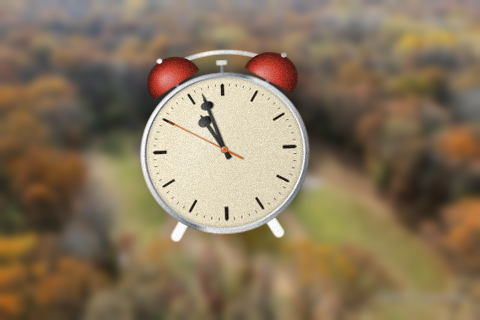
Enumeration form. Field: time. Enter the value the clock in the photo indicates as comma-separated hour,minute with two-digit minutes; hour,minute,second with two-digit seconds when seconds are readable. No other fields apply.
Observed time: 10,56,50
